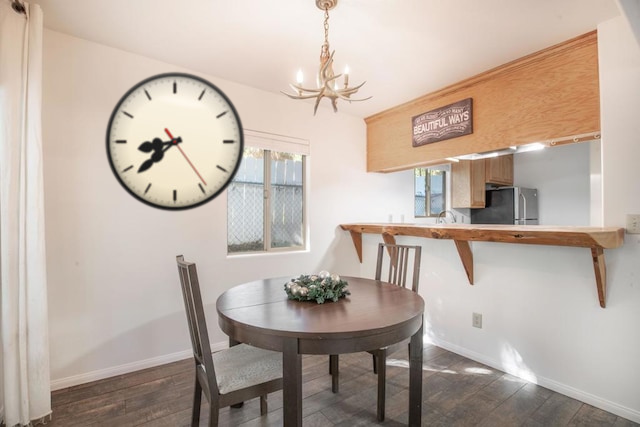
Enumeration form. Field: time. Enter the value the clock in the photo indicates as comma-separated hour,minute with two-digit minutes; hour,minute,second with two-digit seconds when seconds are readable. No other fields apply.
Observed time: 8,38,24
